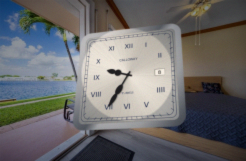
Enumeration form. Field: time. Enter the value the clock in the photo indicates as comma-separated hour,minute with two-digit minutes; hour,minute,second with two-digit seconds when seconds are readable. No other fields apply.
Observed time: 9,35
